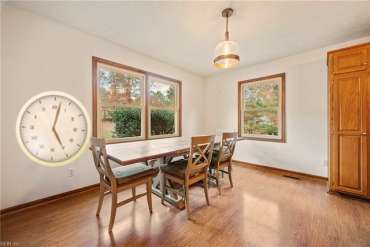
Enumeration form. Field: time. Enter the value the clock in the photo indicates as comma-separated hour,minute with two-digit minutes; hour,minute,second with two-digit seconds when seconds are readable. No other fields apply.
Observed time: 5,02
